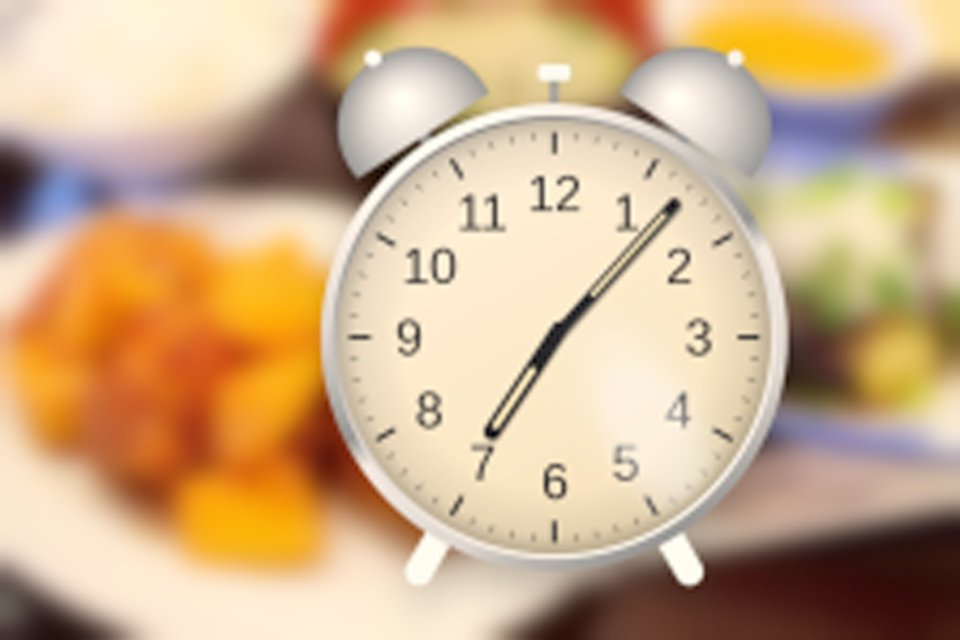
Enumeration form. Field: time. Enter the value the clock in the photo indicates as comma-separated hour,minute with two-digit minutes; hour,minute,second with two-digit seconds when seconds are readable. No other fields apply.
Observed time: 7,07
